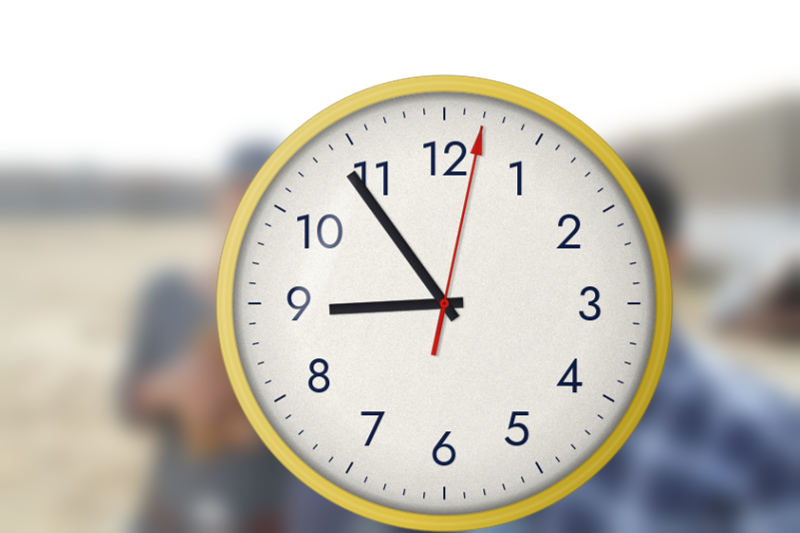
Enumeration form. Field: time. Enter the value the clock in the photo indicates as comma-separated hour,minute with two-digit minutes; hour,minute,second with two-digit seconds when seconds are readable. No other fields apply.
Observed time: 8,54,02
